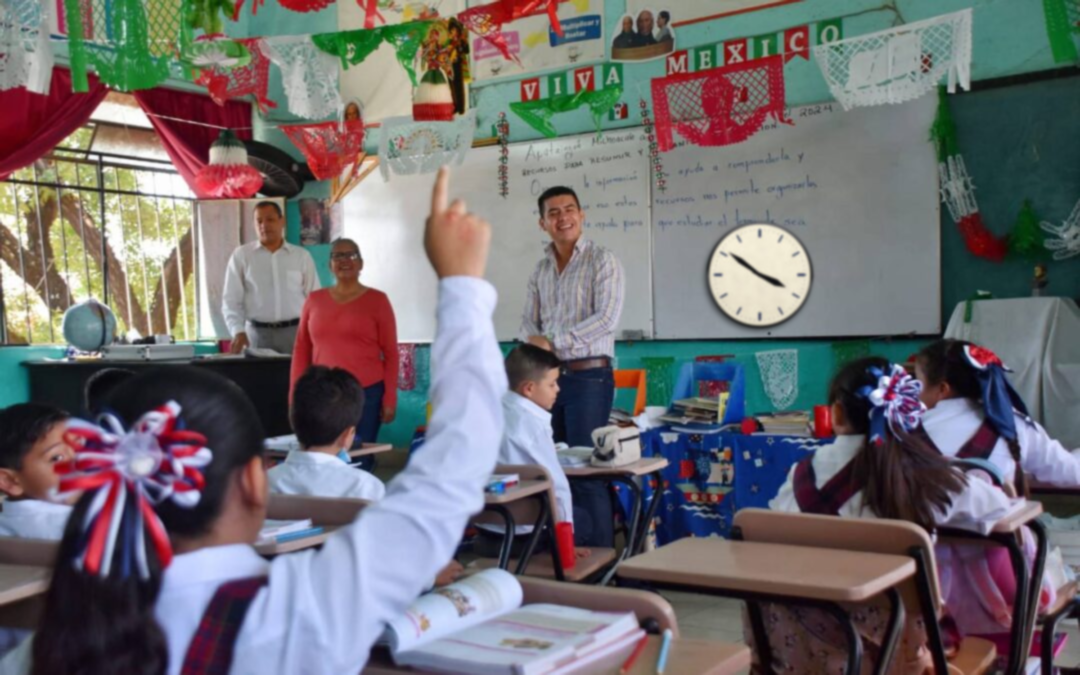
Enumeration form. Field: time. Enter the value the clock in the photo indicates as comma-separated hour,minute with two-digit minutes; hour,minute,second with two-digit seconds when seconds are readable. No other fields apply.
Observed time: 3,51
